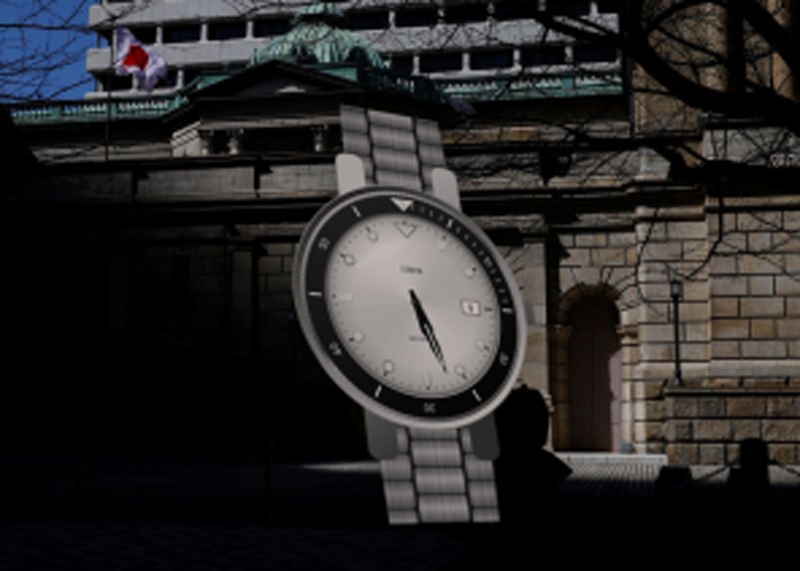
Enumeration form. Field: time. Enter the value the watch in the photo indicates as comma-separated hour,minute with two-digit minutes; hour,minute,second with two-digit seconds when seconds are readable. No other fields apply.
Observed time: 5,27
